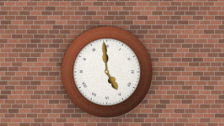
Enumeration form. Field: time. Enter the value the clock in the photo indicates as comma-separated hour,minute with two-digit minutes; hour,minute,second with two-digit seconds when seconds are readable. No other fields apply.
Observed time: 4,59
